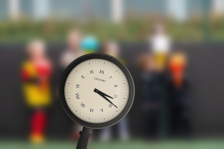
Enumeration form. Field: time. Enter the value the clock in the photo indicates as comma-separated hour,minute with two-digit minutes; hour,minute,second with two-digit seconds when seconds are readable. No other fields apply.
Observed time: 3,19
